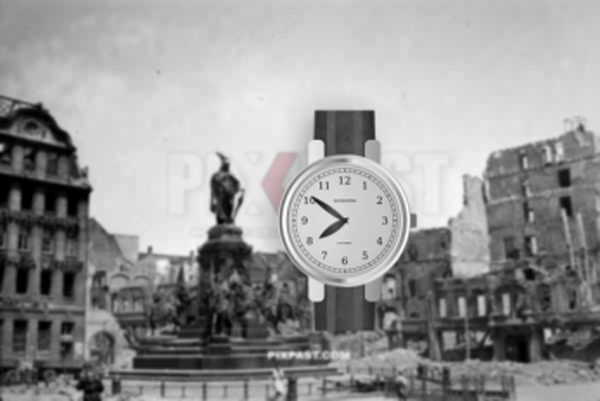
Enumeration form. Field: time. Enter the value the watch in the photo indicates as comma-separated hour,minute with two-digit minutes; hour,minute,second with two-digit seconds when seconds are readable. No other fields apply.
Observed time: 7,51
